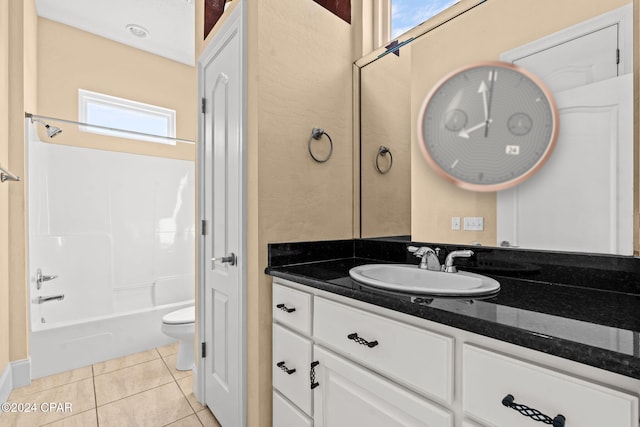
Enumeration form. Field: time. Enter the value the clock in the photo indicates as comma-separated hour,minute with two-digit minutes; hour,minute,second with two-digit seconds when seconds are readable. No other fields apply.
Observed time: 7,58
